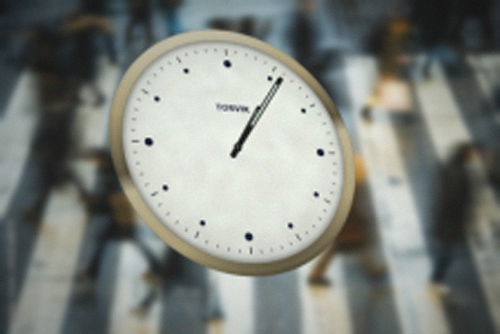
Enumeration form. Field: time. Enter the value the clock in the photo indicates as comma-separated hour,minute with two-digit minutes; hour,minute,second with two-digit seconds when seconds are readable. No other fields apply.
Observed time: 1,06
